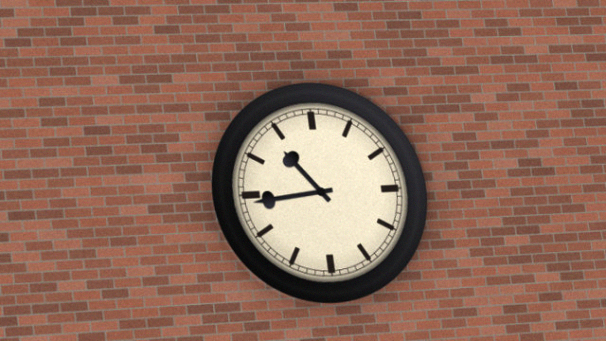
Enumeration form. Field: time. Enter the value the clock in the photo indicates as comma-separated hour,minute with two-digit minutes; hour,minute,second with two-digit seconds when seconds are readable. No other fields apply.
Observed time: 10,44
